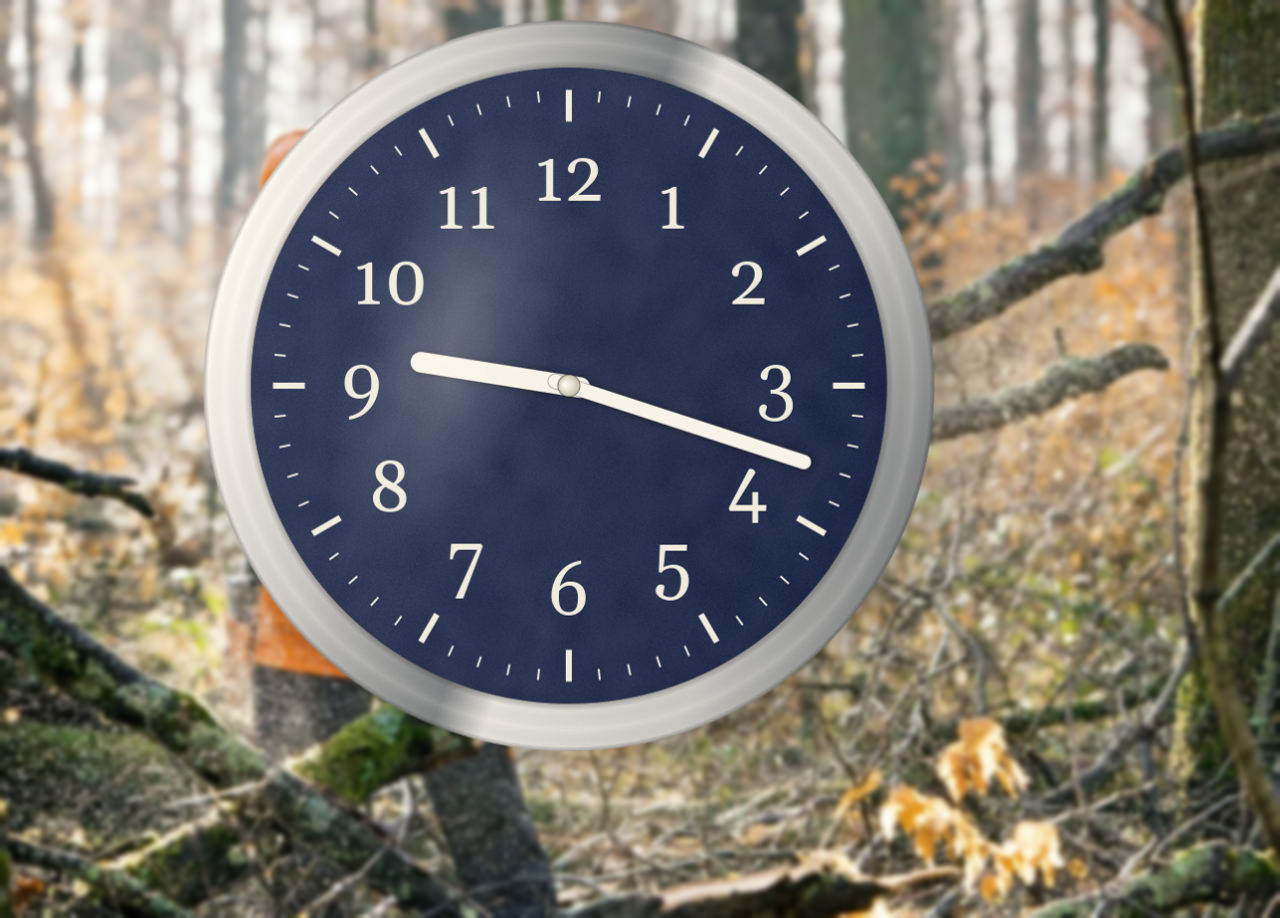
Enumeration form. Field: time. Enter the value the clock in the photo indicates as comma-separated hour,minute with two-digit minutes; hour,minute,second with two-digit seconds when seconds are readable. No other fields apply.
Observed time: 9,18
